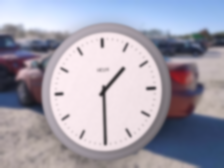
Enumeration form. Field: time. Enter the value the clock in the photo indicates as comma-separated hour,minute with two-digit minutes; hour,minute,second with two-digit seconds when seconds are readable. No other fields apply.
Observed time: 1,30
